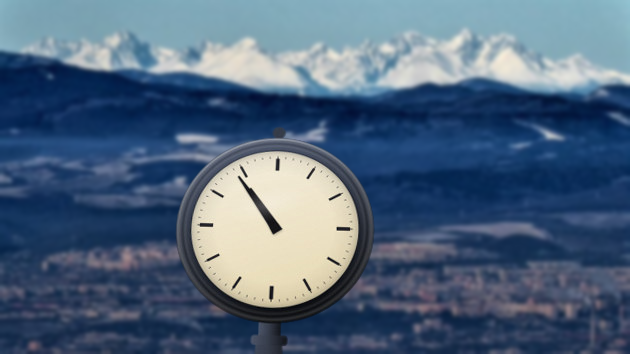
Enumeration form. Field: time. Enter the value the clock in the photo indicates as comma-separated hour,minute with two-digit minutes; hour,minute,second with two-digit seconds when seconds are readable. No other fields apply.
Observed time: 10,54
